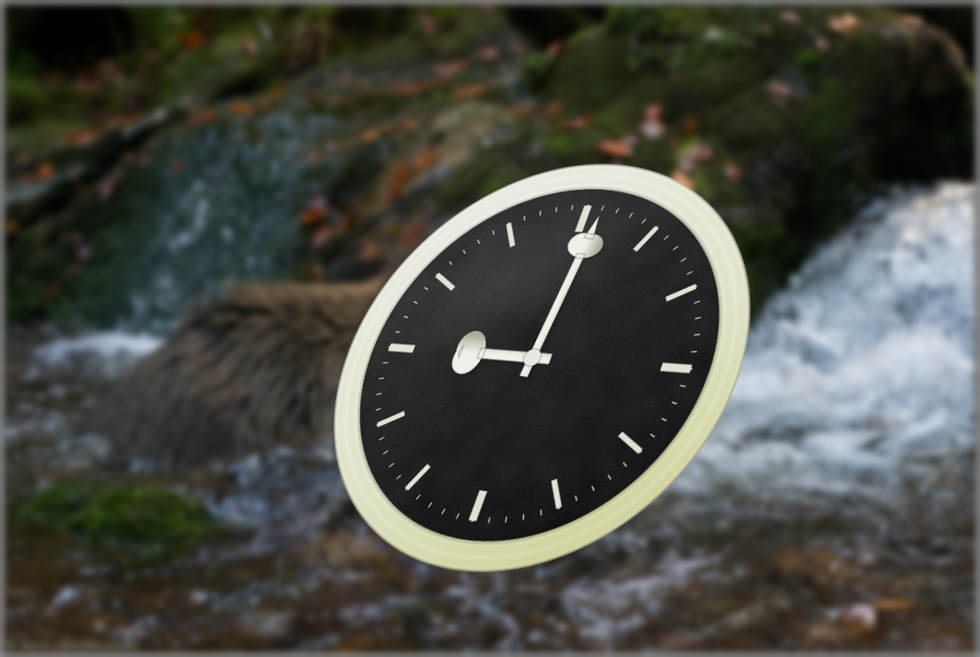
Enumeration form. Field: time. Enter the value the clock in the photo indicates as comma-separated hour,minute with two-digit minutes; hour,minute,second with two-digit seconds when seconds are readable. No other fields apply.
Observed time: 9,01
